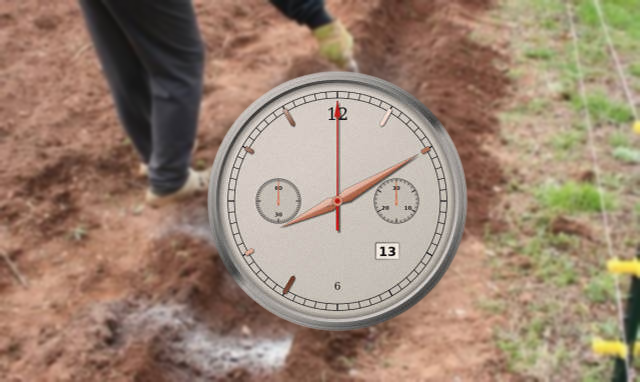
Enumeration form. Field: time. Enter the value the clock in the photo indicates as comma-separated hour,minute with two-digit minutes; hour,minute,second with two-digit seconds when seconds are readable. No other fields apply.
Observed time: 8,10
